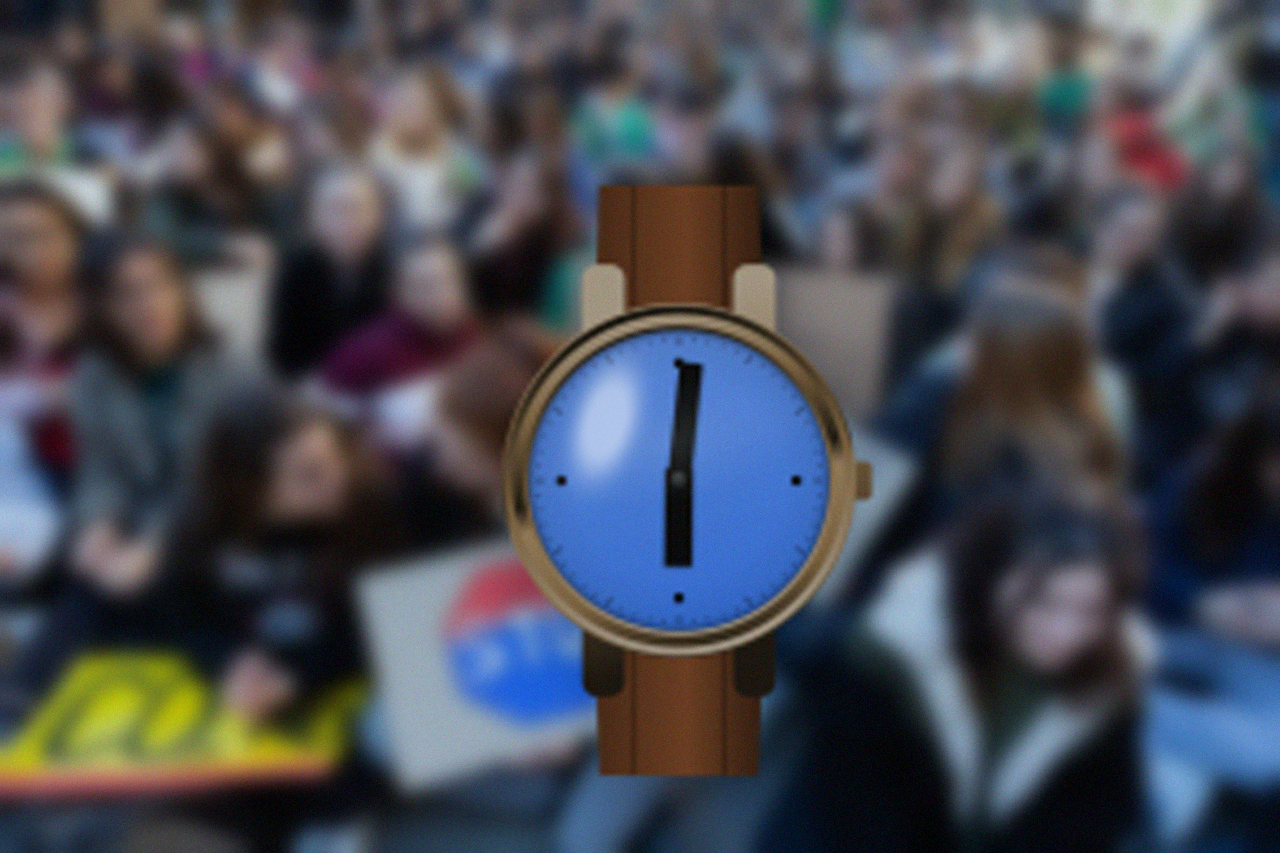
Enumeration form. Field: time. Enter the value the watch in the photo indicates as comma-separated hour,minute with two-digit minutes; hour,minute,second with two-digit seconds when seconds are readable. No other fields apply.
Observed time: 6,01
